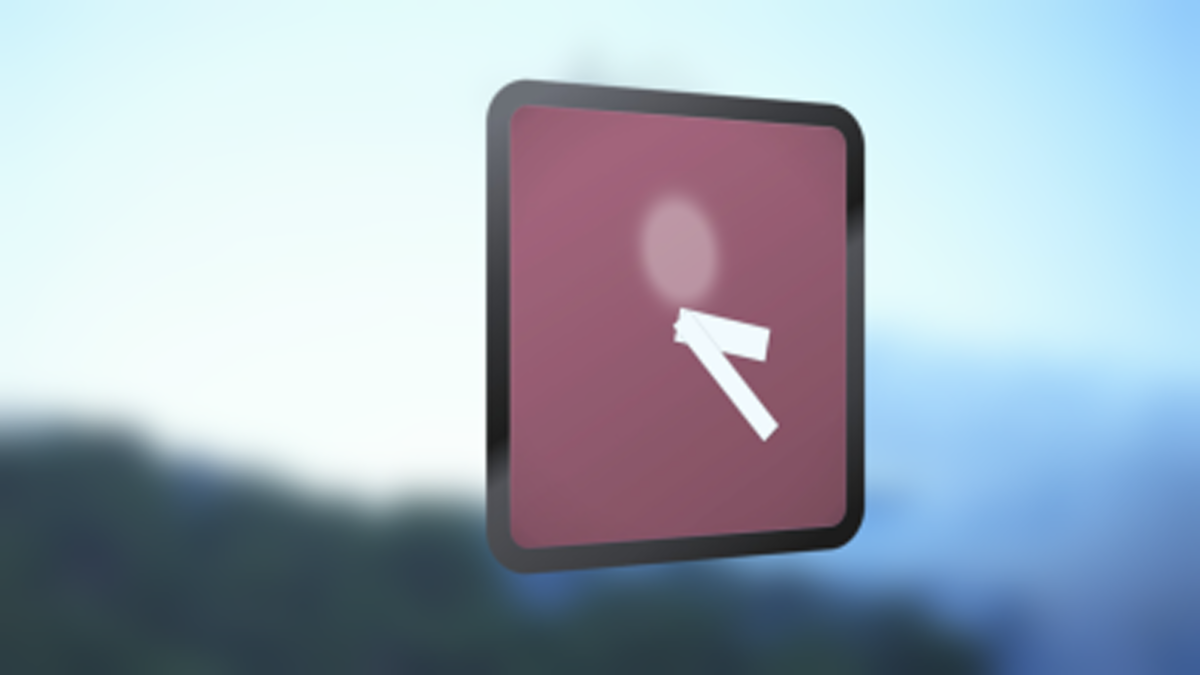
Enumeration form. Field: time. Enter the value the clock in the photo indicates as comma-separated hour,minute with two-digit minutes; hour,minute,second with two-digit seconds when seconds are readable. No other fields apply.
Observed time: 3,23
